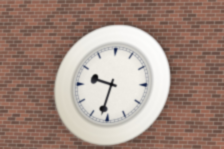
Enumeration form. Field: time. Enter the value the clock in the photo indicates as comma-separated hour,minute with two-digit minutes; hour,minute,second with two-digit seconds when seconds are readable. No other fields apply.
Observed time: 9,32
